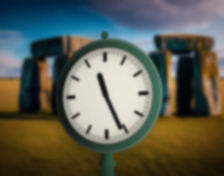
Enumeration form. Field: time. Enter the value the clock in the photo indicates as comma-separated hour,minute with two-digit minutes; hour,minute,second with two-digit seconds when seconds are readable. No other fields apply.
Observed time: 11,26
